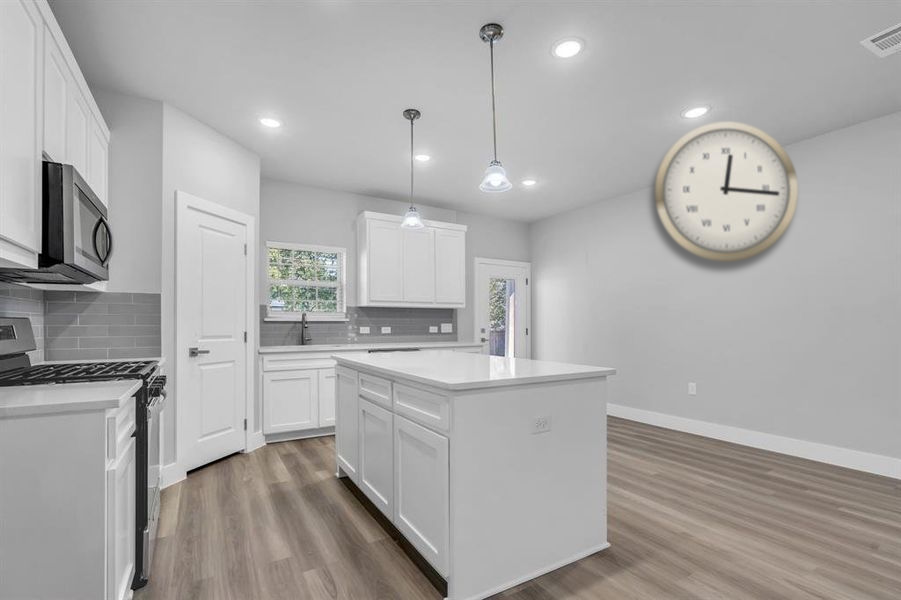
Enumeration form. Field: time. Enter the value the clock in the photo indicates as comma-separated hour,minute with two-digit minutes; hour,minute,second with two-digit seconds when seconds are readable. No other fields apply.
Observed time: 12,16
